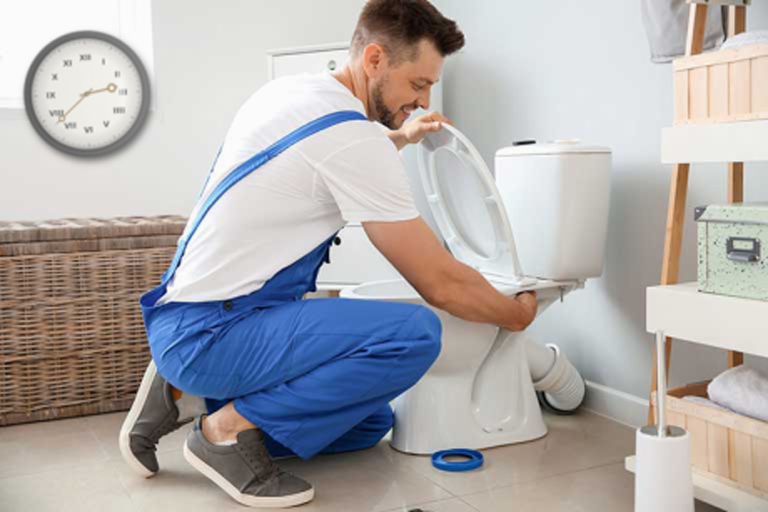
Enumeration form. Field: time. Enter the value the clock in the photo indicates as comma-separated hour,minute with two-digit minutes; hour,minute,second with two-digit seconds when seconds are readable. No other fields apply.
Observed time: 2,38
